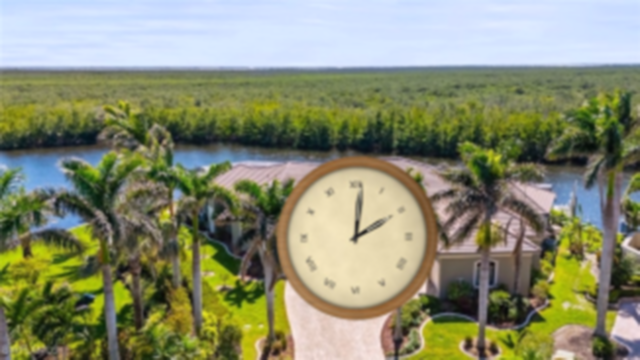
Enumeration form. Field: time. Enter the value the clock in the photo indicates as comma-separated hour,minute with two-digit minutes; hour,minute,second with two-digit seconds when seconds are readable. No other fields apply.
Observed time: 2,01
